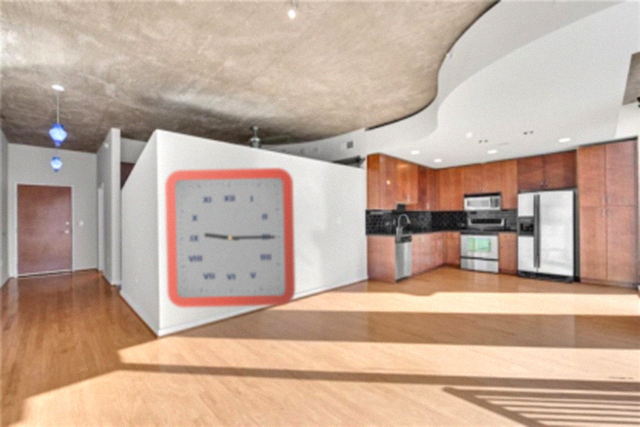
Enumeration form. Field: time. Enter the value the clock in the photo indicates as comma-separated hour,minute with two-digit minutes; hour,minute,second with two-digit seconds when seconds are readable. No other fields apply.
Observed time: 9,15
